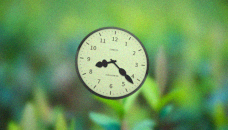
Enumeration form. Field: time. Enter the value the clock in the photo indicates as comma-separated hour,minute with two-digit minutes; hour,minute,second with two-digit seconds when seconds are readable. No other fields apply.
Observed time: 8,22
